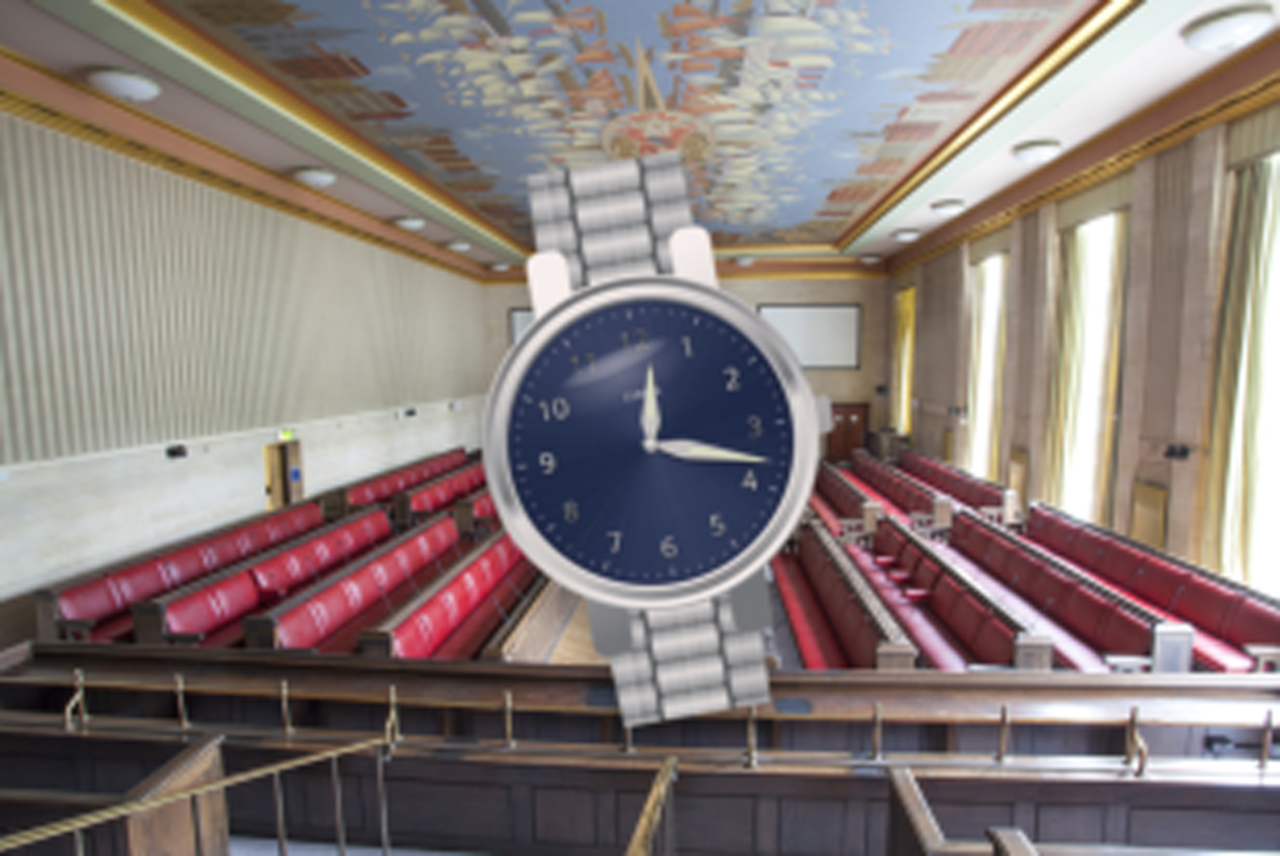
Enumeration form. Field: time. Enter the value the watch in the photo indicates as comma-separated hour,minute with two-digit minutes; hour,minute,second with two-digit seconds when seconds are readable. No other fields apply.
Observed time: 12,18
